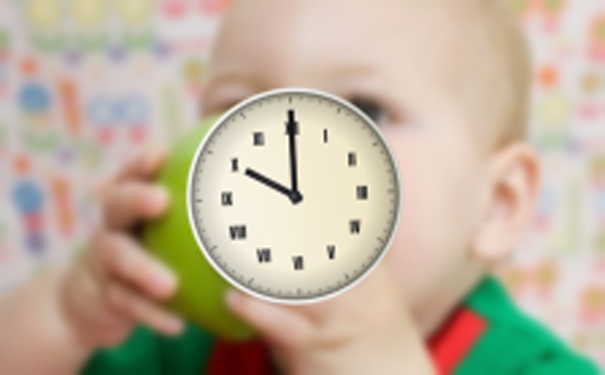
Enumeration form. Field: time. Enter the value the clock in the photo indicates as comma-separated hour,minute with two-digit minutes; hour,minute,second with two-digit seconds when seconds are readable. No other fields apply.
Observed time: 10,00
